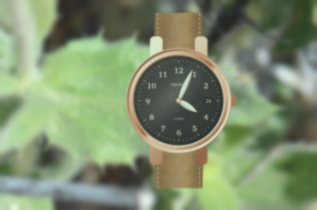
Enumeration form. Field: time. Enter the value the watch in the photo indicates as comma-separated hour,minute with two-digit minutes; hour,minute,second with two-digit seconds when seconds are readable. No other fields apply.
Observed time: 4,04
